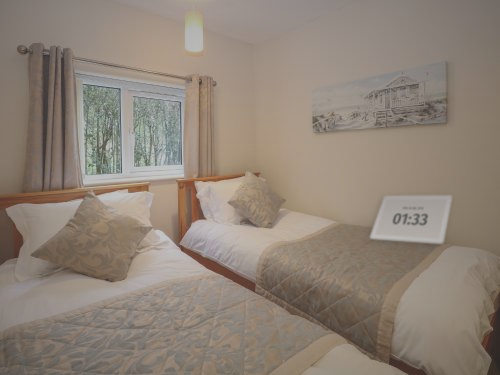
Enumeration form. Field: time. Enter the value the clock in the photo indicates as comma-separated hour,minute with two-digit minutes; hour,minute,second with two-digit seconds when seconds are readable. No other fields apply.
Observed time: 1,33
